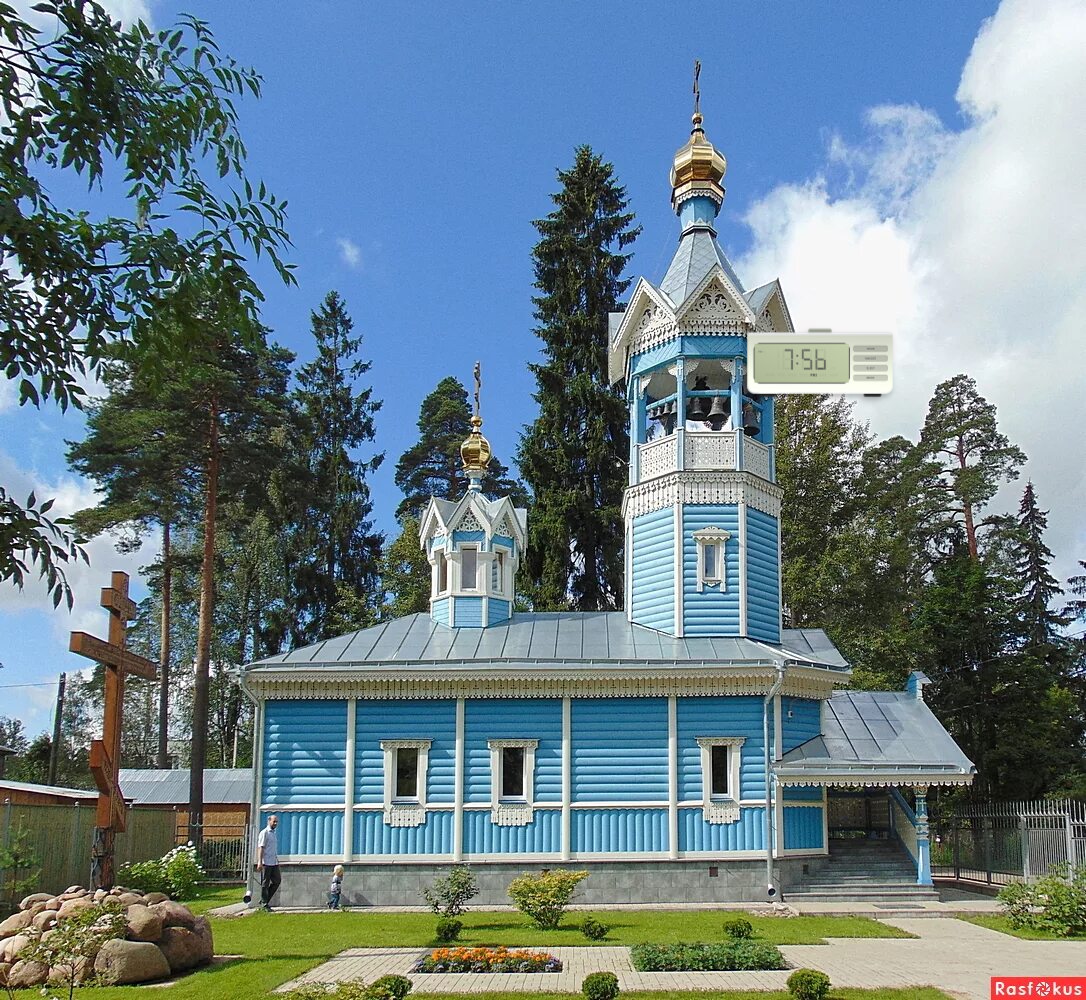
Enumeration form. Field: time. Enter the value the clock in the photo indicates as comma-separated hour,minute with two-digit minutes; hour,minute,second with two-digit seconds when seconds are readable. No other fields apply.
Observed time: 7,56
